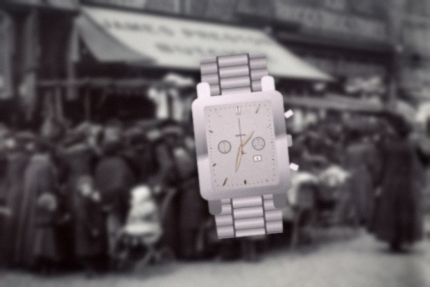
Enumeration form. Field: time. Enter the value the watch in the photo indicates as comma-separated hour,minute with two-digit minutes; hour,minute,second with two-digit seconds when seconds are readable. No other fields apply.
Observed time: 1,33
